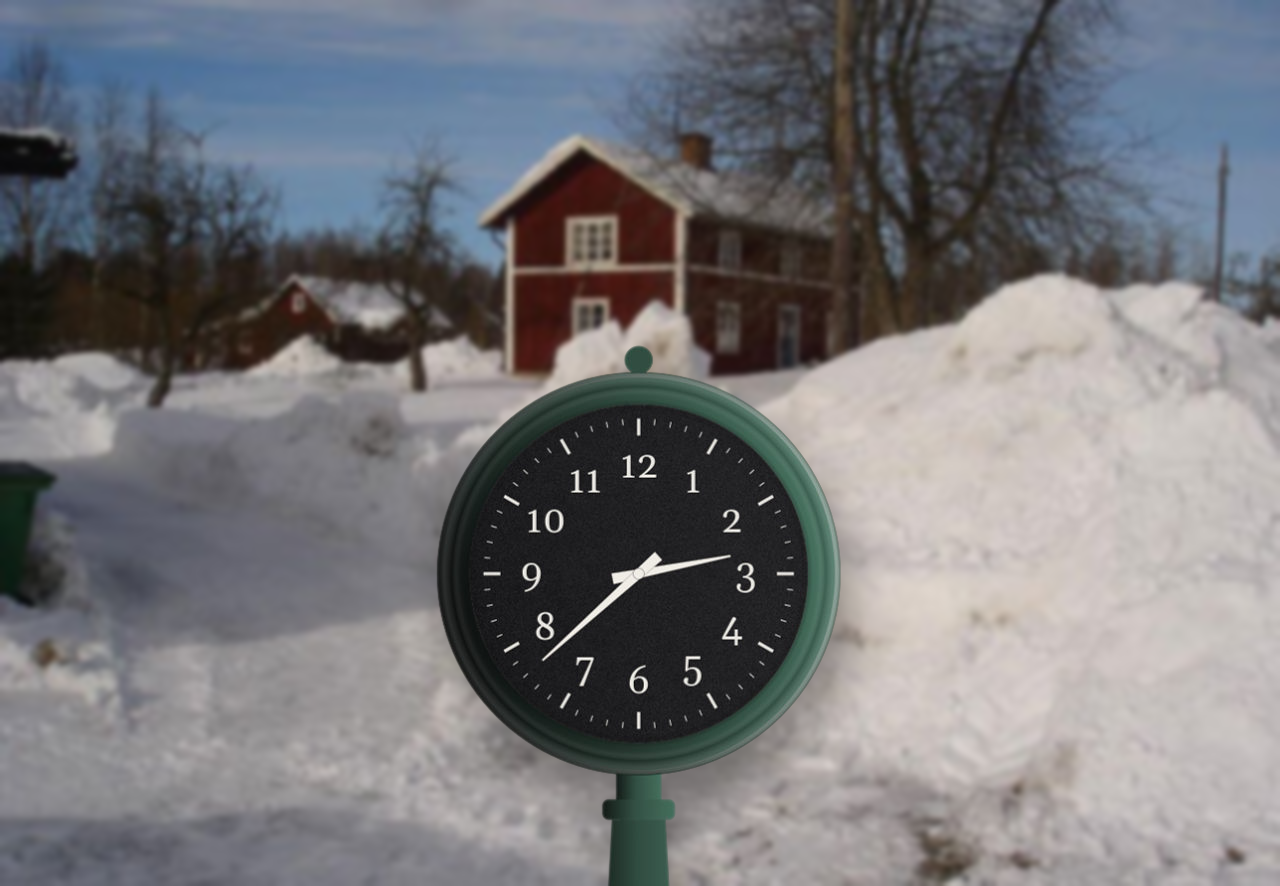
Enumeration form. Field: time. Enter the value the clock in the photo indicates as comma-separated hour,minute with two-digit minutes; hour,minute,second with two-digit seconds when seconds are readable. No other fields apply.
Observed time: 2,38
